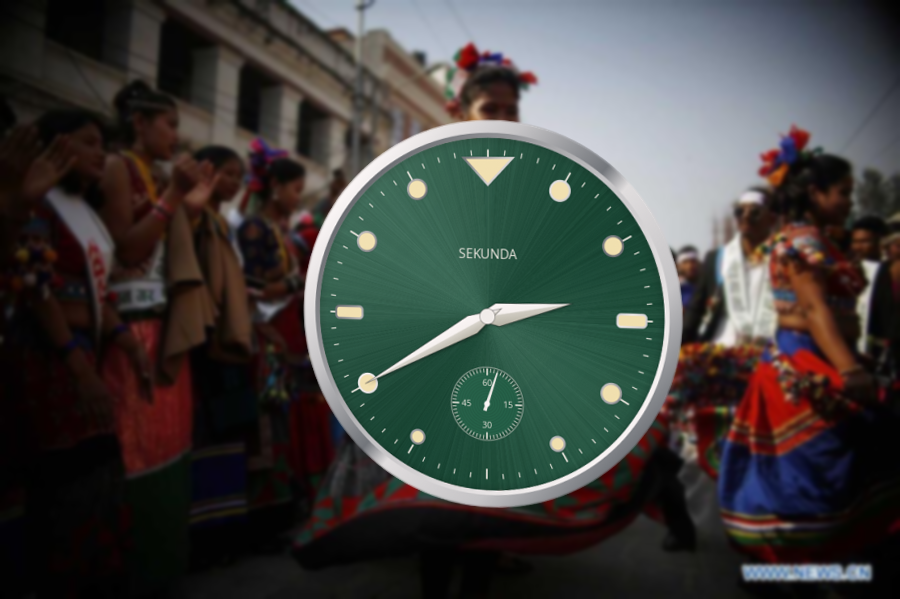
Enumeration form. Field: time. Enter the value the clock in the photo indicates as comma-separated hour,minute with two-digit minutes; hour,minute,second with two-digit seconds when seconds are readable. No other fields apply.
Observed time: 2,40,03
